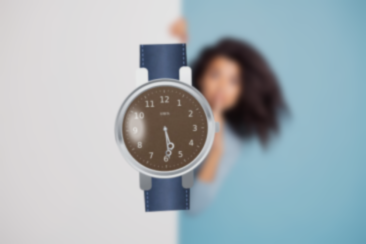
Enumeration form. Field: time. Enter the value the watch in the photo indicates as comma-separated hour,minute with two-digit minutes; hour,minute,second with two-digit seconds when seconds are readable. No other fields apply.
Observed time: 5,29
